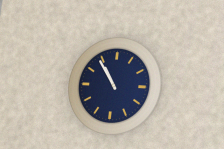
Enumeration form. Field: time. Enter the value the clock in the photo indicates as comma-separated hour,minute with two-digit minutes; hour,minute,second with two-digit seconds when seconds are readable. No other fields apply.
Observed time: 10,54
